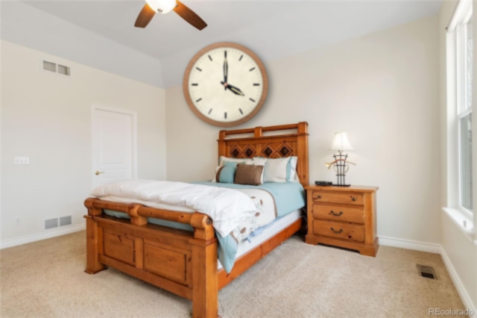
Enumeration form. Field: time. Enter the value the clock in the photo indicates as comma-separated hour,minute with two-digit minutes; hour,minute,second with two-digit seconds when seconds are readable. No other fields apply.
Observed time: 4,00
